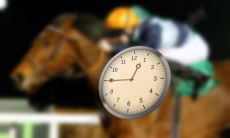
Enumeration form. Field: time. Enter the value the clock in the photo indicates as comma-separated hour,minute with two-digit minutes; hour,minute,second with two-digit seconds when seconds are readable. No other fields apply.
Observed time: 12,45
